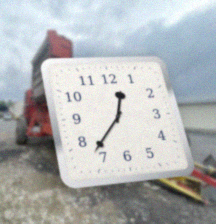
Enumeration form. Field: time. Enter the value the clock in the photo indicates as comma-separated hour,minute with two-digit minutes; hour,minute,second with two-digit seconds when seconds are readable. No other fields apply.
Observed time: 12,37
